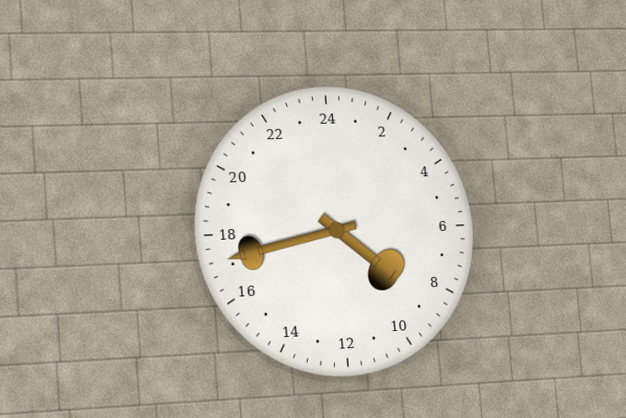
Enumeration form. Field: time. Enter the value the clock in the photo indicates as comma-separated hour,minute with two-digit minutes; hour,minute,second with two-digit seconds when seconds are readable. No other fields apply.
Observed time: 8,43
